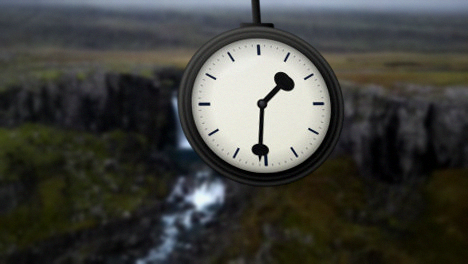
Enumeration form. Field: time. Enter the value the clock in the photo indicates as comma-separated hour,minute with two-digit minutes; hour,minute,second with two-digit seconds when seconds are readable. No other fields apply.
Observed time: 1,31
